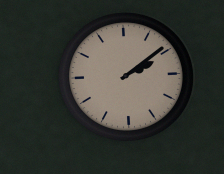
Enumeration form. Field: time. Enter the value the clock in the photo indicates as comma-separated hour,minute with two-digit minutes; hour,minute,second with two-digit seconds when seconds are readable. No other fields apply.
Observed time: 2,09
